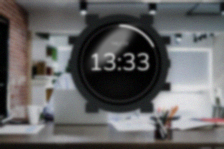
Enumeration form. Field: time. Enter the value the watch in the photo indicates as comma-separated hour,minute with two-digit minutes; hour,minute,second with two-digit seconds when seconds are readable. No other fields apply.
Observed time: 13,33
